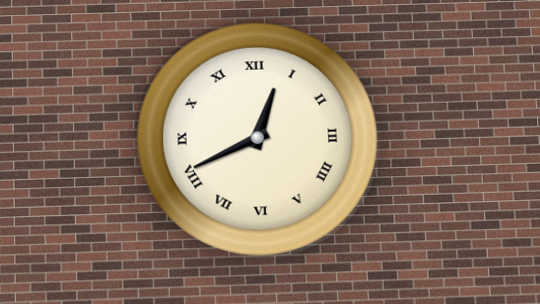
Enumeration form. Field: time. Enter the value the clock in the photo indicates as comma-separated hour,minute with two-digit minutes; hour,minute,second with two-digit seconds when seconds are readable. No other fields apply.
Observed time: 12,41
